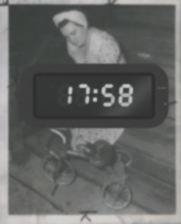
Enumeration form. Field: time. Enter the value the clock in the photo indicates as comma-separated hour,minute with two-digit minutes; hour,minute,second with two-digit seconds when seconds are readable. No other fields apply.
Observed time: 17,58
